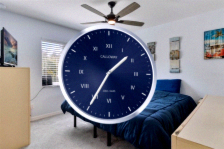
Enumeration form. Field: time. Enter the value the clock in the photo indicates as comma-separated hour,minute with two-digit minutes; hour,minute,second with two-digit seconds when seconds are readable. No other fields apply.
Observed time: 1,35
